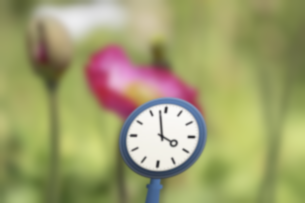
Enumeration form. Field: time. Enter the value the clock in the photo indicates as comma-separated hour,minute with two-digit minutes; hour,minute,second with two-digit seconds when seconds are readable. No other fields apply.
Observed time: 3,58
